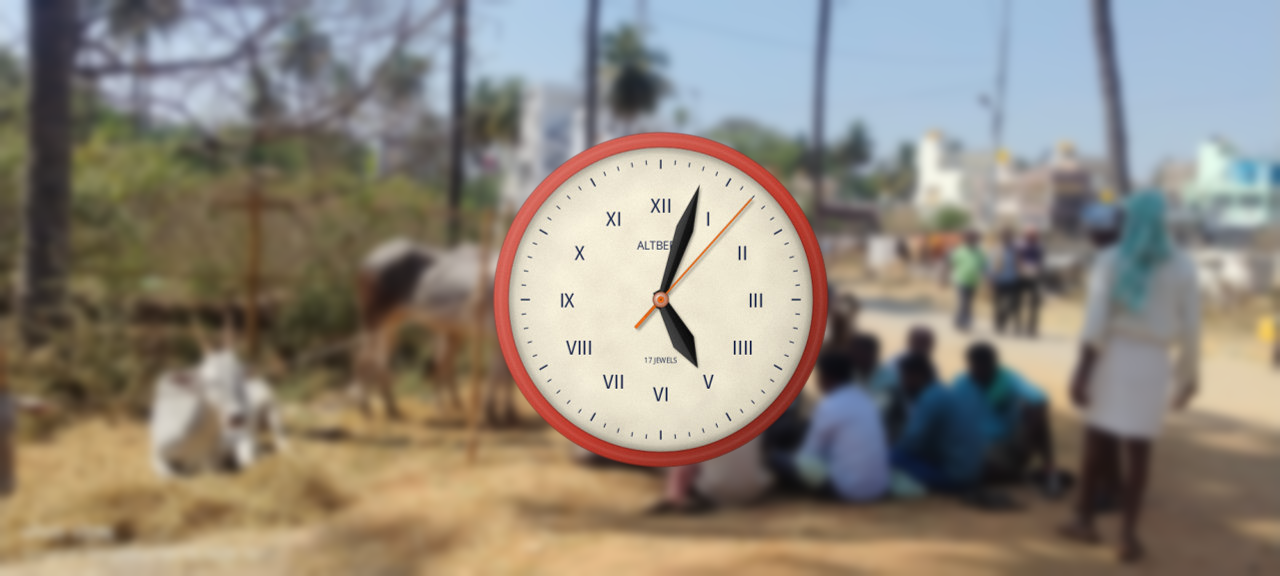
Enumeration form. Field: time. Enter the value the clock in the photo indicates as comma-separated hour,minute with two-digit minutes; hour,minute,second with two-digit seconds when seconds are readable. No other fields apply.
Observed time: 5,03,07
